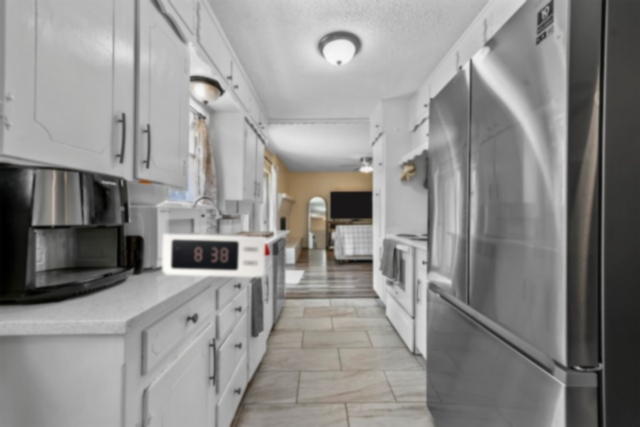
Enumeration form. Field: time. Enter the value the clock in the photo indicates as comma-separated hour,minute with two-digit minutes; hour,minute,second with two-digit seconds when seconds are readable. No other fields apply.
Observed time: 8,38
